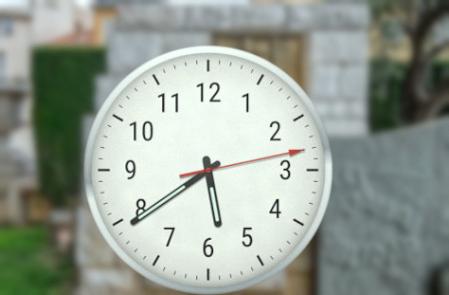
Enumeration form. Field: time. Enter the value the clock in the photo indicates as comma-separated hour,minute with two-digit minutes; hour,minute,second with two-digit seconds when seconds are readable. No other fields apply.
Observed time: 5,39,13
